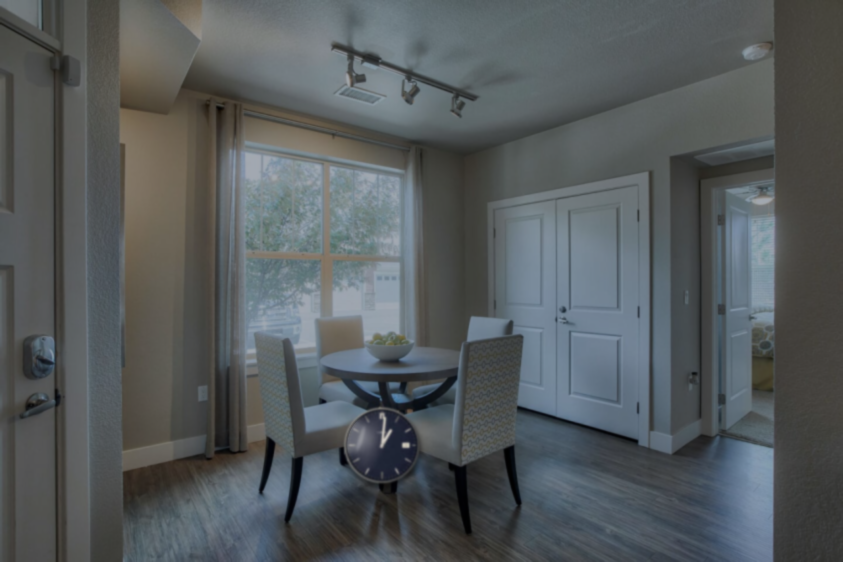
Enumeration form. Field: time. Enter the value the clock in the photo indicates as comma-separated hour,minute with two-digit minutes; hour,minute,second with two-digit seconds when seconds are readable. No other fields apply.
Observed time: 1,01
